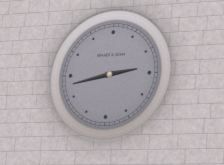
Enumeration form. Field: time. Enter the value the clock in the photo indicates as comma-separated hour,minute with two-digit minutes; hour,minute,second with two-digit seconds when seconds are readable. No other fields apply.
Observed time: 2,43
